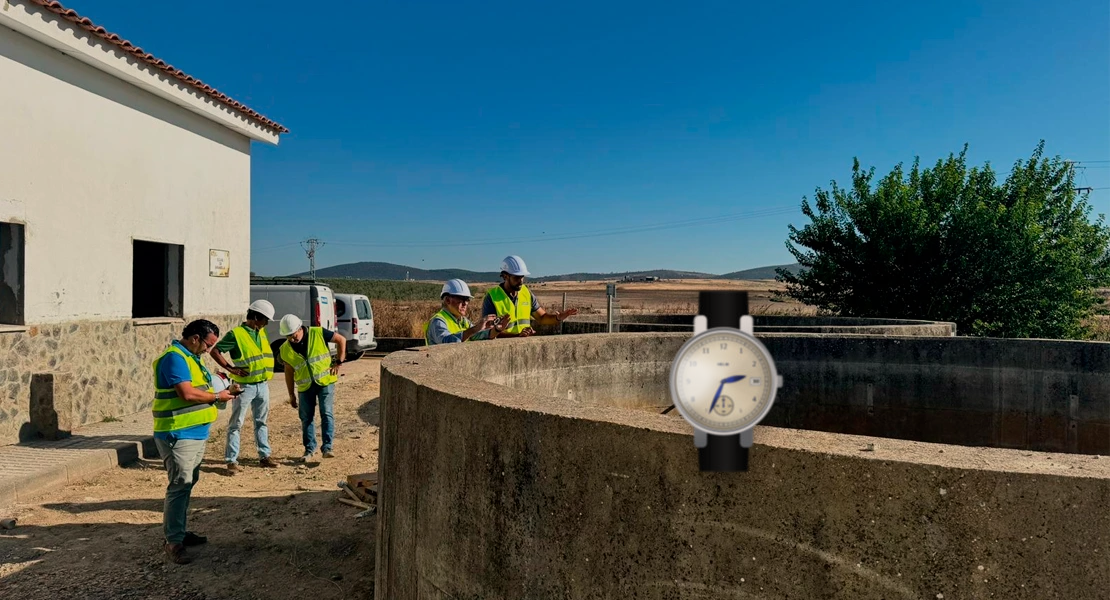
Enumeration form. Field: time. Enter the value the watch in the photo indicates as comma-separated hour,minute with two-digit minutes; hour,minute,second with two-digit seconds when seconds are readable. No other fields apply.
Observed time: 2,34
